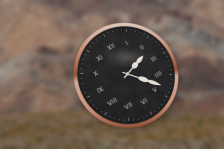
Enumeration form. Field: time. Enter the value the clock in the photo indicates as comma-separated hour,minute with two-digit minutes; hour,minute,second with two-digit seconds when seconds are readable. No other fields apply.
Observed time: 2,23
